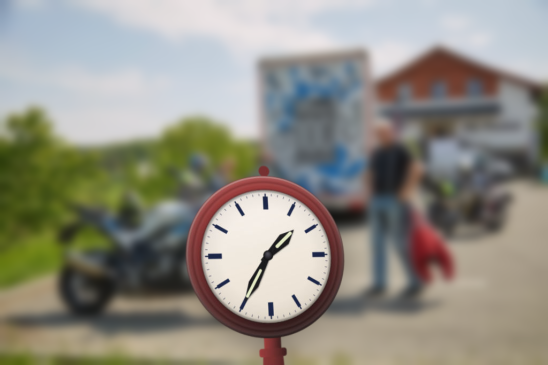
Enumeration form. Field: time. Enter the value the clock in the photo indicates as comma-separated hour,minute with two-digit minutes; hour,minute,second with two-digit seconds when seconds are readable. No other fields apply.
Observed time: 1,35
